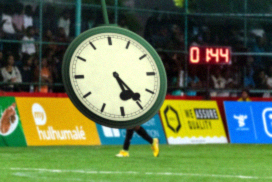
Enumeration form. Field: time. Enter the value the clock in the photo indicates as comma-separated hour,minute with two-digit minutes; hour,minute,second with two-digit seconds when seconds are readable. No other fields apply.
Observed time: 5,24
